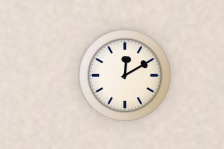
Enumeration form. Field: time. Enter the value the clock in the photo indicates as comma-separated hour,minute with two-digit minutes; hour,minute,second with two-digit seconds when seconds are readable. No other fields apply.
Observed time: 12,10
